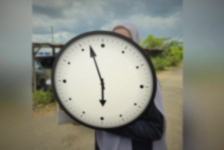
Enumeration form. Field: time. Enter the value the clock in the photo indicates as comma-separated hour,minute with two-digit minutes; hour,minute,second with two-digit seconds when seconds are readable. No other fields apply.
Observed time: 5,57
